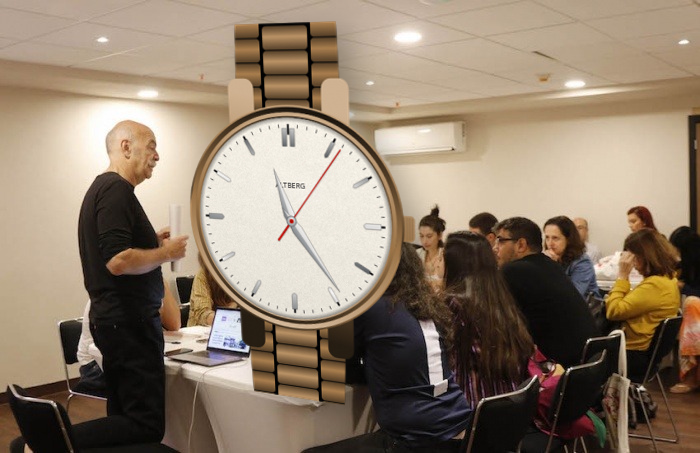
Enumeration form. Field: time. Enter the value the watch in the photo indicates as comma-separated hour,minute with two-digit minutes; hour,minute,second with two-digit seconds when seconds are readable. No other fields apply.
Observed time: 11,24,06
